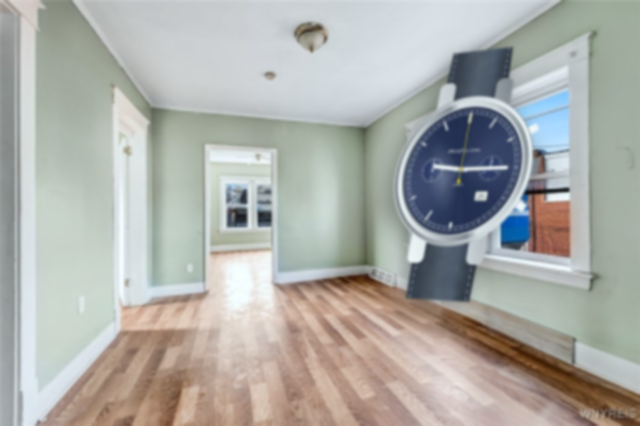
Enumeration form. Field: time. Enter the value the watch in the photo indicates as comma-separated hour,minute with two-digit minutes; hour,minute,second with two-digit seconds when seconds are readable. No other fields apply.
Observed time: 9,15
